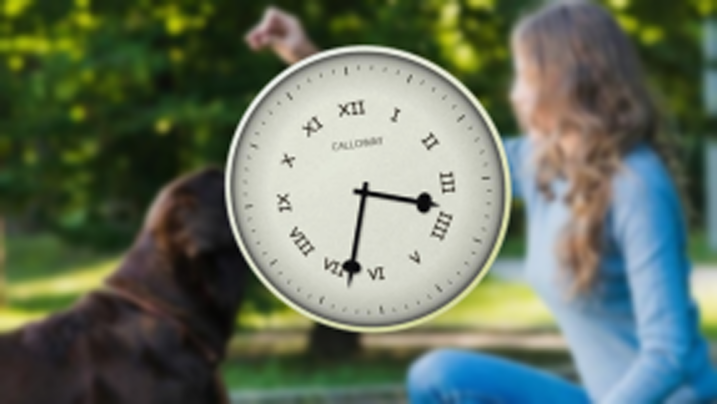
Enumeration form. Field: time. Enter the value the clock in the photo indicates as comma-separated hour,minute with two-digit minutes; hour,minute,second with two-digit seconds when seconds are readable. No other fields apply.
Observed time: 3,33
